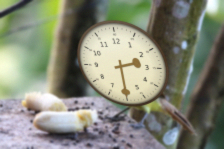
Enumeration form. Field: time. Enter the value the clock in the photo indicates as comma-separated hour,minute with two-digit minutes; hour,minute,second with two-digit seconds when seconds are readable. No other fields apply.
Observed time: 2,30
